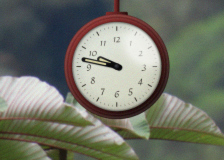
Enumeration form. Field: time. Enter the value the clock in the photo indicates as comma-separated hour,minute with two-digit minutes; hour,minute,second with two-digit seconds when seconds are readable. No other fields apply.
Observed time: 9,47
